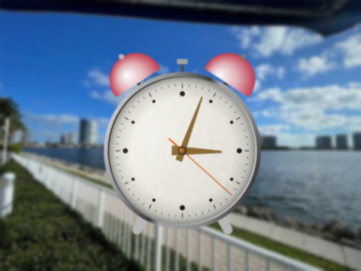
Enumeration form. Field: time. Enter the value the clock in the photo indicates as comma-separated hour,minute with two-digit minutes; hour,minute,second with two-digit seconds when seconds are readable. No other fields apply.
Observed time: 3,03,22
